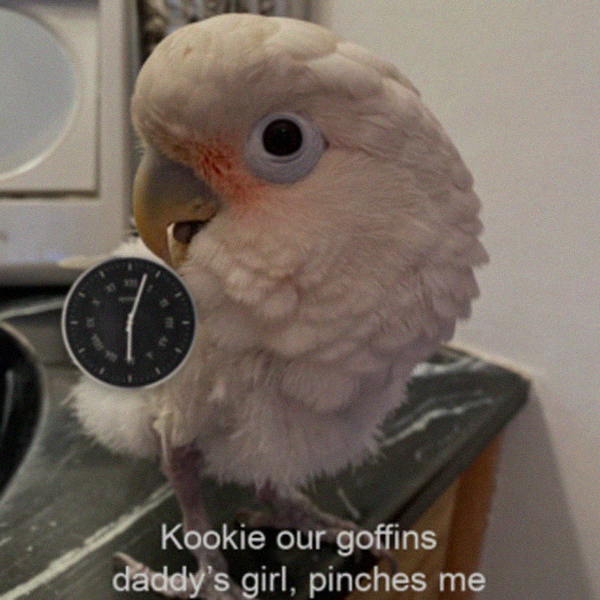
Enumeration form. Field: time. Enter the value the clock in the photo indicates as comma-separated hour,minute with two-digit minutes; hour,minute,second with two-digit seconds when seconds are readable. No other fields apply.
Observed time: 6,03
